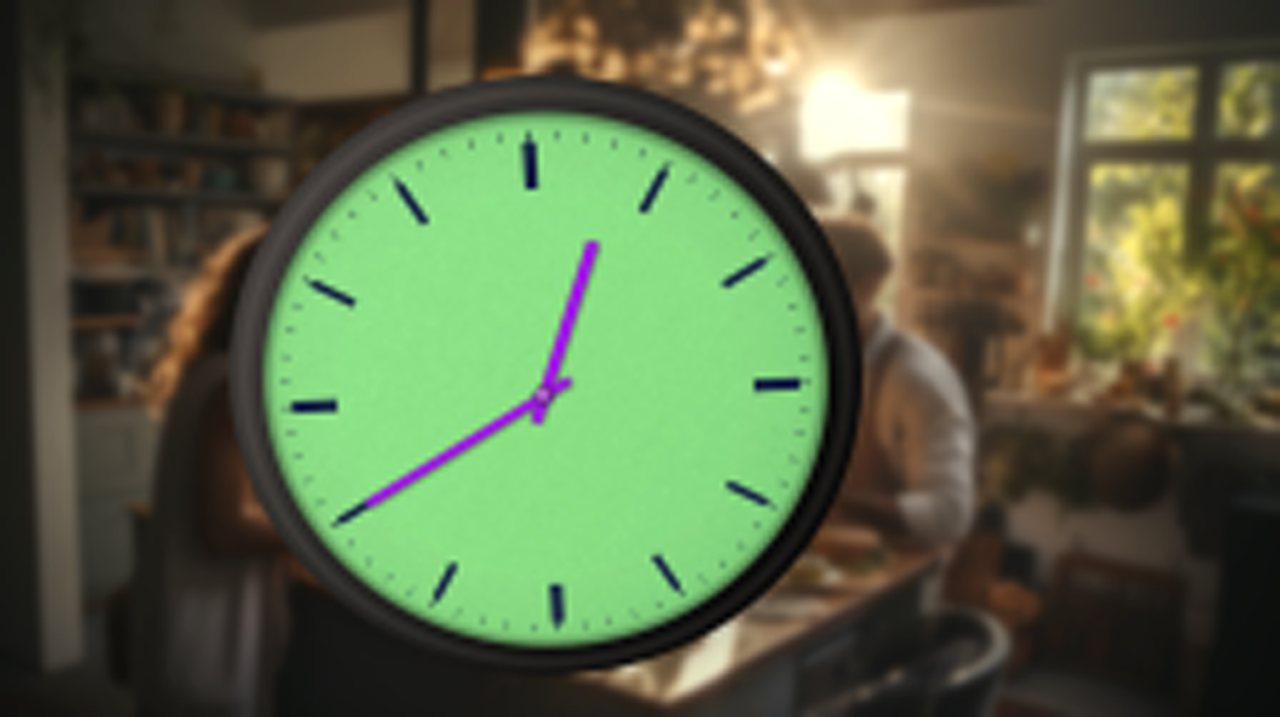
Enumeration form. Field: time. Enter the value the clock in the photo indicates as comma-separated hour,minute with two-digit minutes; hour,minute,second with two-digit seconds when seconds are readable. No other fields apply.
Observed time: 12,40
